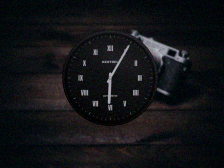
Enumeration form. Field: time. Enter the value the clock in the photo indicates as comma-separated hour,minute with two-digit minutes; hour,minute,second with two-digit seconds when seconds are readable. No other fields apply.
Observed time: 6,05
